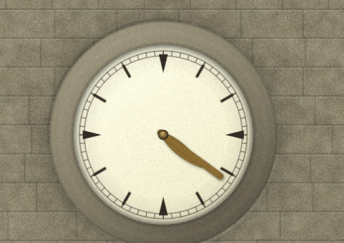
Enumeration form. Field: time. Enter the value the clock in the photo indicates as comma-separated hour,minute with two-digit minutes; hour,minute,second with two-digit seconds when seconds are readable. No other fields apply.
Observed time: 4,21
